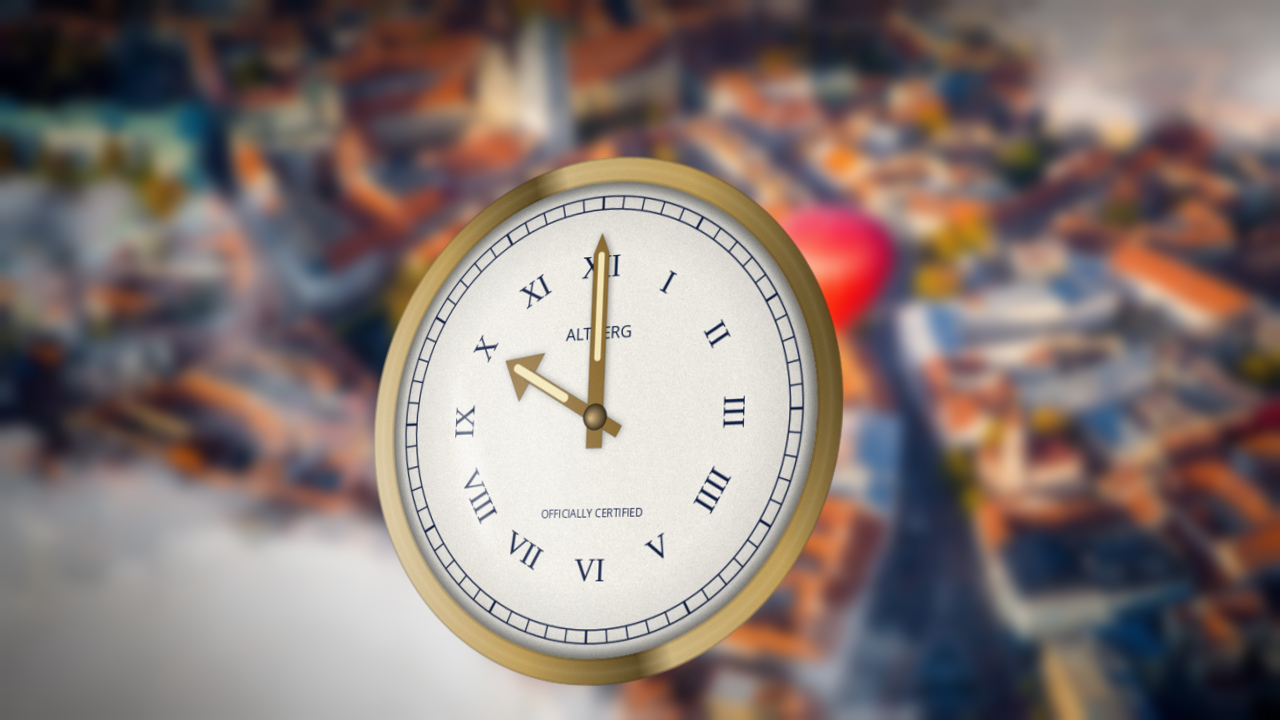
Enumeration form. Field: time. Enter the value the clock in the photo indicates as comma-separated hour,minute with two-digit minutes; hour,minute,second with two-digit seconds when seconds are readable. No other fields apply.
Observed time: 10,00
